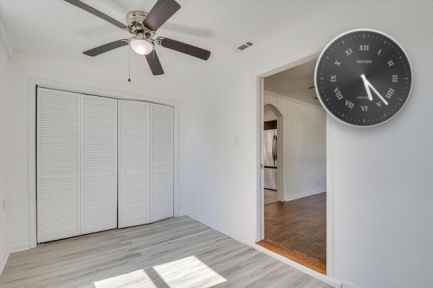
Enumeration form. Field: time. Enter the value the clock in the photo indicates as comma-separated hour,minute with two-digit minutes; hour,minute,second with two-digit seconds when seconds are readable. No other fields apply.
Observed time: 5,23
